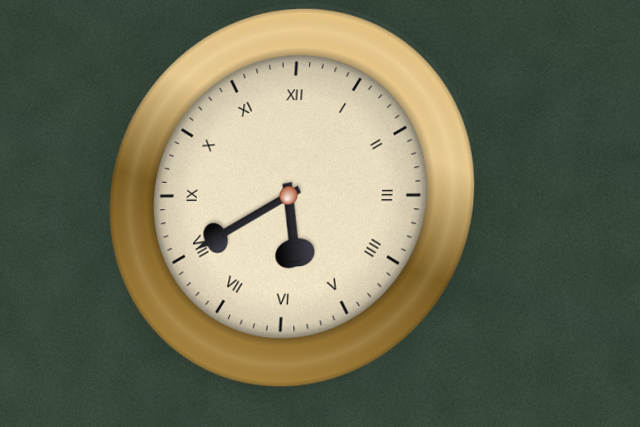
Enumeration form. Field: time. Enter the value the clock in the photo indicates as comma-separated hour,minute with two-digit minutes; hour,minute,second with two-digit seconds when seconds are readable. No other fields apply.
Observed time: 5,40
